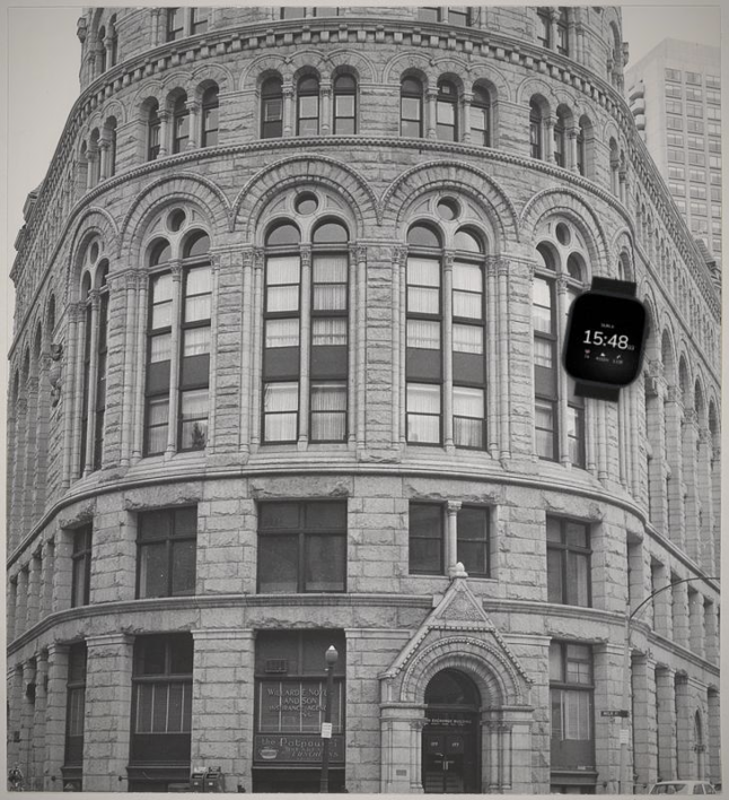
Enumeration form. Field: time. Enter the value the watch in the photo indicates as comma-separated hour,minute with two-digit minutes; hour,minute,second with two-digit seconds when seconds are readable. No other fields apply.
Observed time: 15,48
